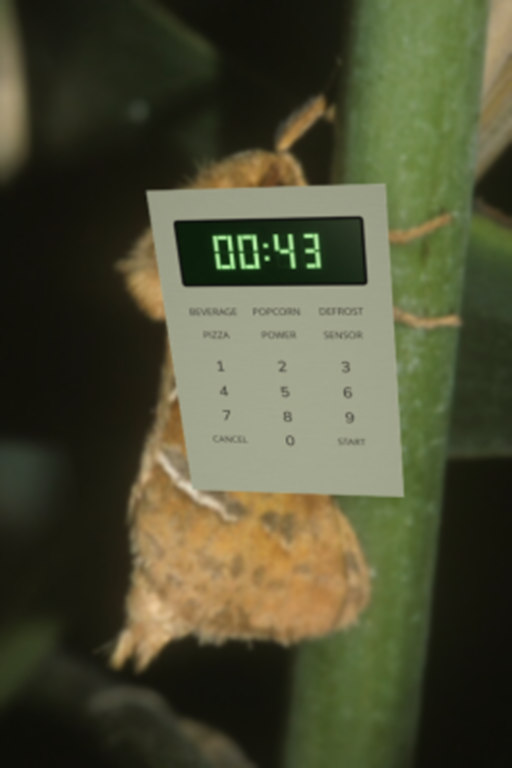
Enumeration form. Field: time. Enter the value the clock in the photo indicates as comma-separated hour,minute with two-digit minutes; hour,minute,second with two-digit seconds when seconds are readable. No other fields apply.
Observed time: 0,43
